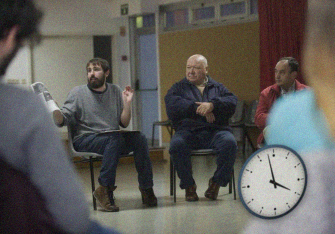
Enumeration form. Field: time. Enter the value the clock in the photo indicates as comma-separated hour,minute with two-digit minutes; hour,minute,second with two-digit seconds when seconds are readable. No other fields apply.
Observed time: 3,58
